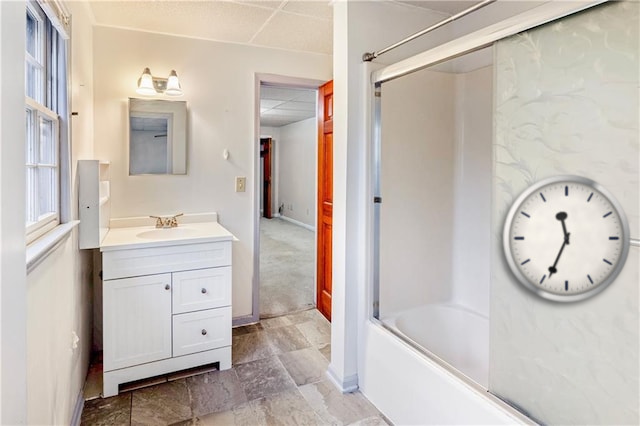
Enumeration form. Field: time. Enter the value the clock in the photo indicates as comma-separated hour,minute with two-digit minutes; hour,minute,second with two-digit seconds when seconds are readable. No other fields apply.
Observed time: 11,34
